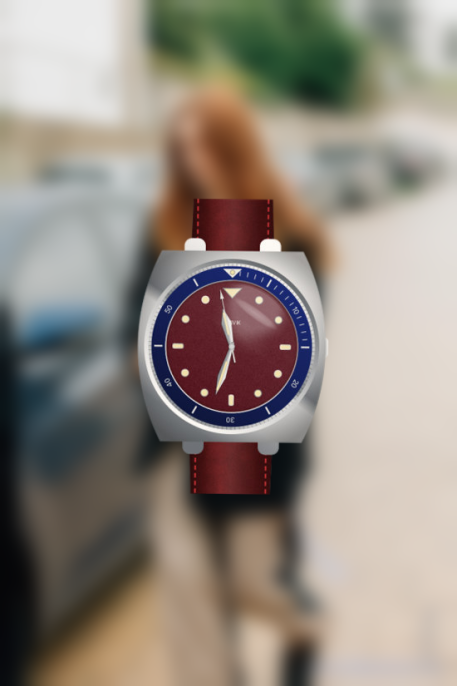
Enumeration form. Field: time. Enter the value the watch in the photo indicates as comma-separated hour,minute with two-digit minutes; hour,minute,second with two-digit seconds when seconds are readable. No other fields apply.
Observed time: 11,32,58
